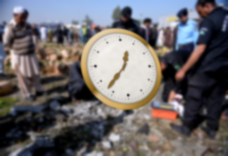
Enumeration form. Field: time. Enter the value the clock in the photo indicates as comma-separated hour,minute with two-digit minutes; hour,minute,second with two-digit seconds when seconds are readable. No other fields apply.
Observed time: 12,37
